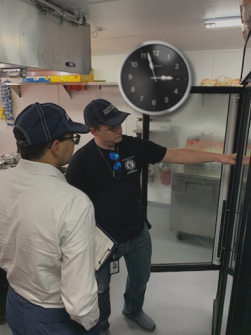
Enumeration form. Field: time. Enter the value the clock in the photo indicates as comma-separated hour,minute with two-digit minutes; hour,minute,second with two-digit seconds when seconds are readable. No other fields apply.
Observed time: 2,57
